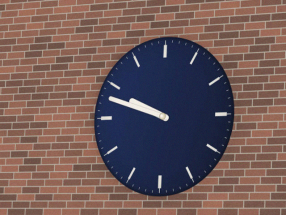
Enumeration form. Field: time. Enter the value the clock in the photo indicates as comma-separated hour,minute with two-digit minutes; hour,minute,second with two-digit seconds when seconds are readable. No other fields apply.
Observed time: 9,48
